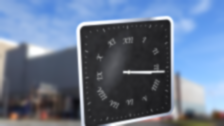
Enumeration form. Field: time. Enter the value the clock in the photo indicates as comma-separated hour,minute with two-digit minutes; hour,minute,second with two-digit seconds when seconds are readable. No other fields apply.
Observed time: 3,16
